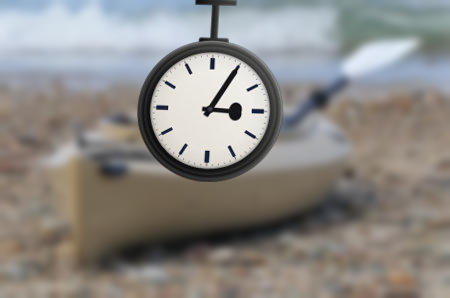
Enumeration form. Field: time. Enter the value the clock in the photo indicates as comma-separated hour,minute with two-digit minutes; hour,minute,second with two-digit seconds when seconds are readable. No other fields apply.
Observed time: 3,05
